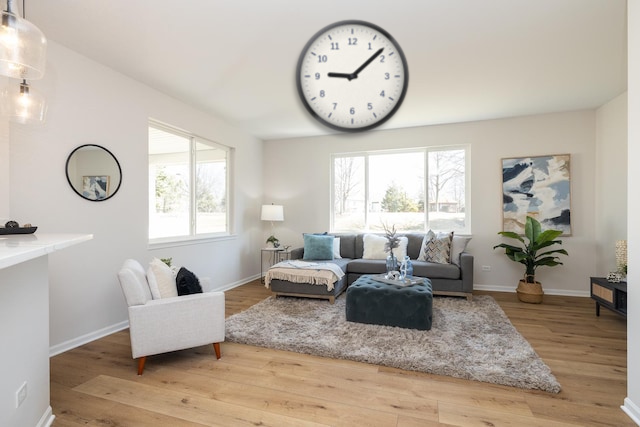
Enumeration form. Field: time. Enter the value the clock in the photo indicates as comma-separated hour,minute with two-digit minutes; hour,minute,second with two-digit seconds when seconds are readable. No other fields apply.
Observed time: 9,08
